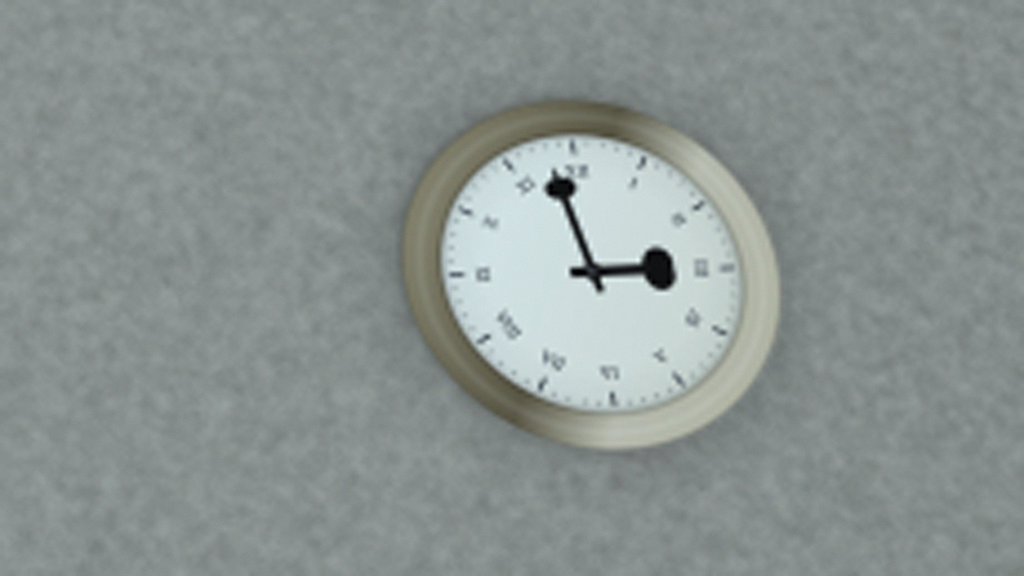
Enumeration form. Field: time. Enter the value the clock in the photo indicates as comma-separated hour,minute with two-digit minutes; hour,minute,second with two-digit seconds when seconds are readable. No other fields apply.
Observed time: 2,58
